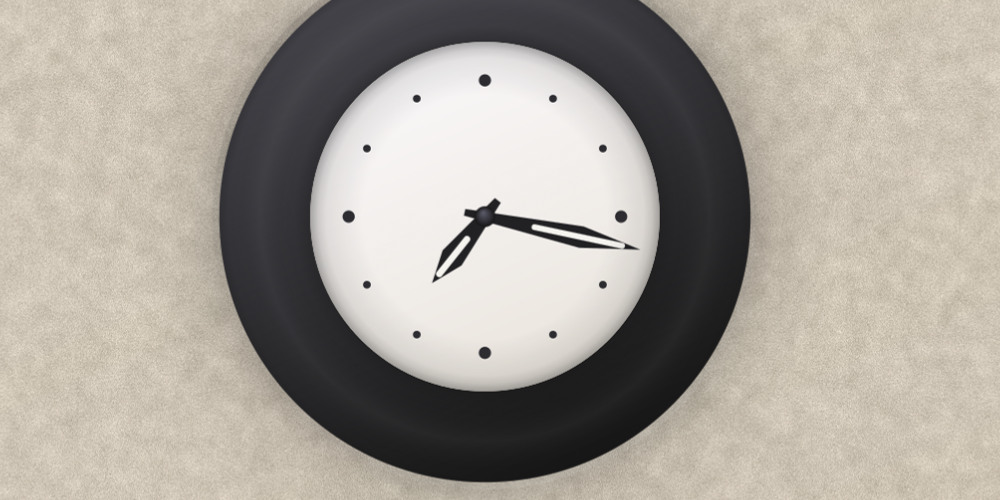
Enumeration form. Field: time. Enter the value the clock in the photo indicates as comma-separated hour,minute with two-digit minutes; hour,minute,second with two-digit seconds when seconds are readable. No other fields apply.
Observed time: 7,17
